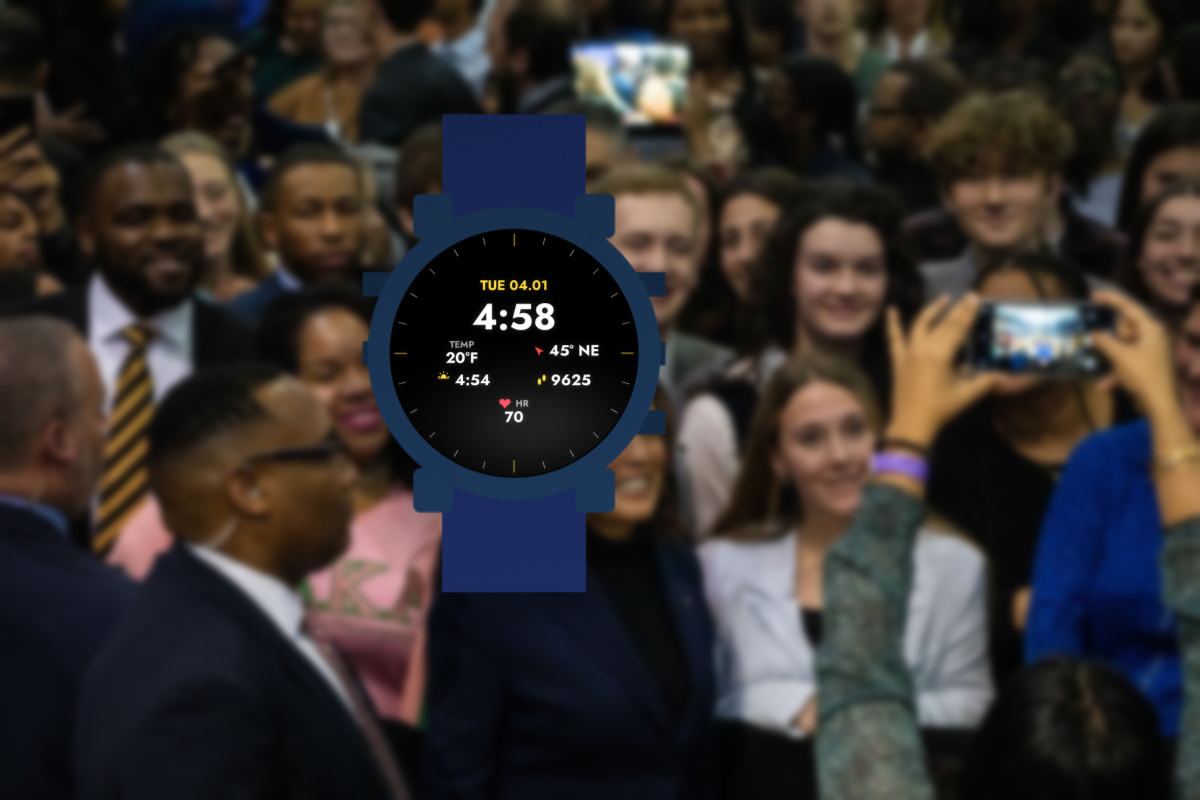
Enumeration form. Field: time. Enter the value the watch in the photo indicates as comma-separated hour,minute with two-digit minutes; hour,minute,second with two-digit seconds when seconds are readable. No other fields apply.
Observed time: 4,58
